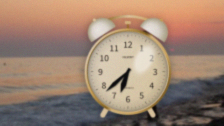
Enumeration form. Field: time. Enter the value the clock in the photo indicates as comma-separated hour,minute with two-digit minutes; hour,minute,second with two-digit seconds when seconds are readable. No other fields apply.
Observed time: 6,38
